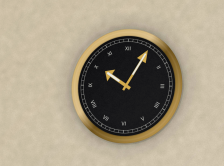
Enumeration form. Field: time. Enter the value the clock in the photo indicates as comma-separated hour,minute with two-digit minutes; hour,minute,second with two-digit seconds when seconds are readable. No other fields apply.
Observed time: 10,05
